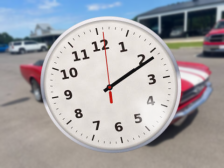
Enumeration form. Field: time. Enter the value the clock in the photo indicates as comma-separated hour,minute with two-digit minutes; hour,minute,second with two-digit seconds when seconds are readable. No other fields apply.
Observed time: 2,11,01
